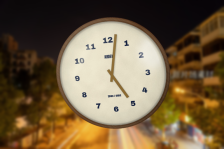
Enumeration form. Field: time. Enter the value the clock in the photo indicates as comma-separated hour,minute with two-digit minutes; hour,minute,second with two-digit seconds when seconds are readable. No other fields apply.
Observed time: 5,02
